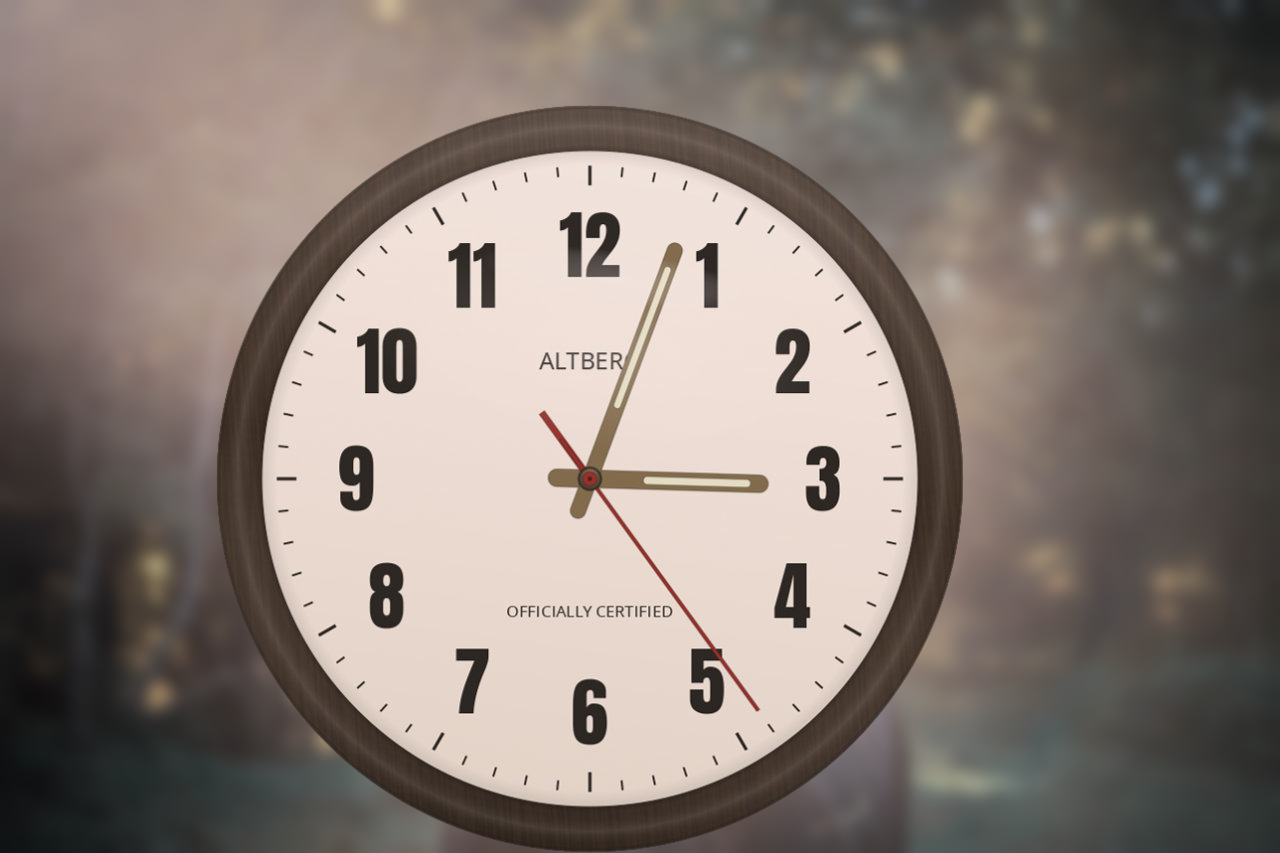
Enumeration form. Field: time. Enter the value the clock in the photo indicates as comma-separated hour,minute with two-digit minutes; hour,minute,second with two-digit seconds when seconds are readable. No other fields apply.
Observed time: 3,03,24
